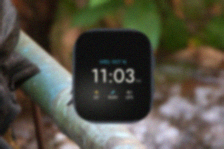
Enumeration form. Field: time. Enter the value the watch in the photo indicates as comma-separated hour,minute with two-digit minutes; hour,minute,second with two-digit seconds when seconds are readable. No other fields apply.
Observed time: 11,03
